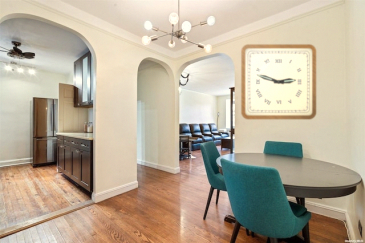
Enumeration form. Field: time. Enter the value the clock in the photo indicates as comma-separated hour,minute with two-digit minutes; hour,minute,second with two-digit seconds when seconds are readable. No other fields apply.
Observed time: 2,48
